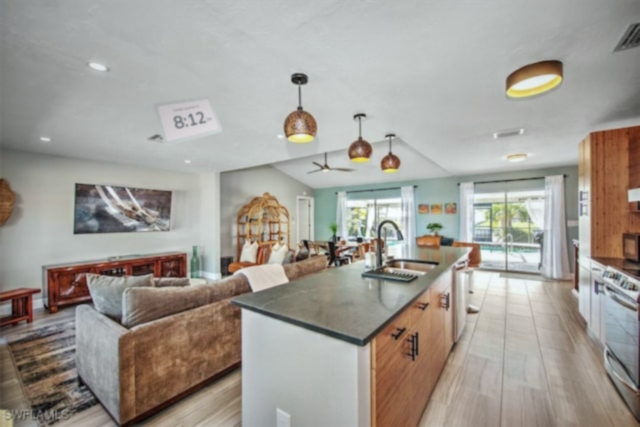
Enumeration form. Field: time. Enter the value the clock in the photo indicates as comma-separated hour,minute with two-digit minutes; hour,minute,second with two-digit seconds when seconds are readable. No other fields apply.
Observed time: 8,12
